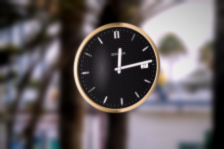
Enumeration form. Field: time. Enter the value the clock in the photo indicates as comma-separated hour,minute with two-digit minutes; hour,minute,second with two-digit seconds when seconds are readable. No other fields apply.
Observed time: 12,14
